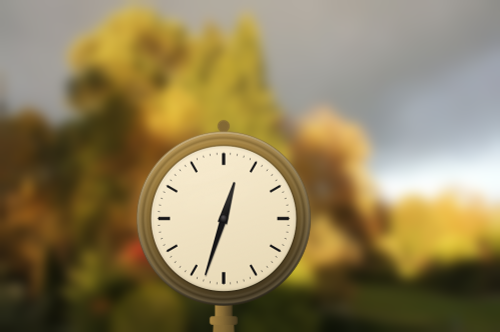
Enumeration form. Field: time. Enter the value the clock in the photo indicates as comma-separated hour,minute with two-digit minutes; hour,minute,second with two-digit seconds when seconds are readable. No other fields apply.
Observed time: 12,33
